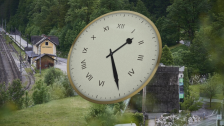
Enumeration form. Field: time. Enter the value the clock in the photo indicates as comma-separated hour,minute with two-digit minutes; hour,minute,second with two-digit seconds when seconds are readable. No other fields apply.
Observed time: 1,25
